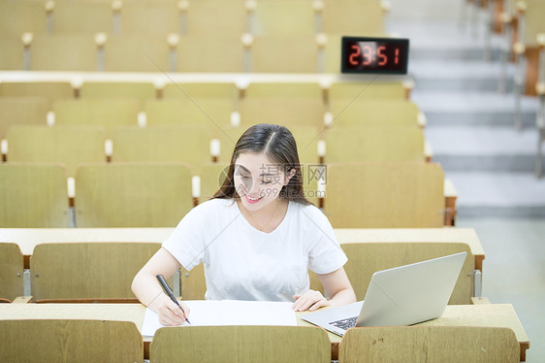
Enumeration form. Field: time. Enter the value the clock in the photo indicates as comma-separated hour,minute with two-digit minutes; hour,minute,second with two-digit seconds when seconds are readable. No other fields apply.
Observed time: 23,51
